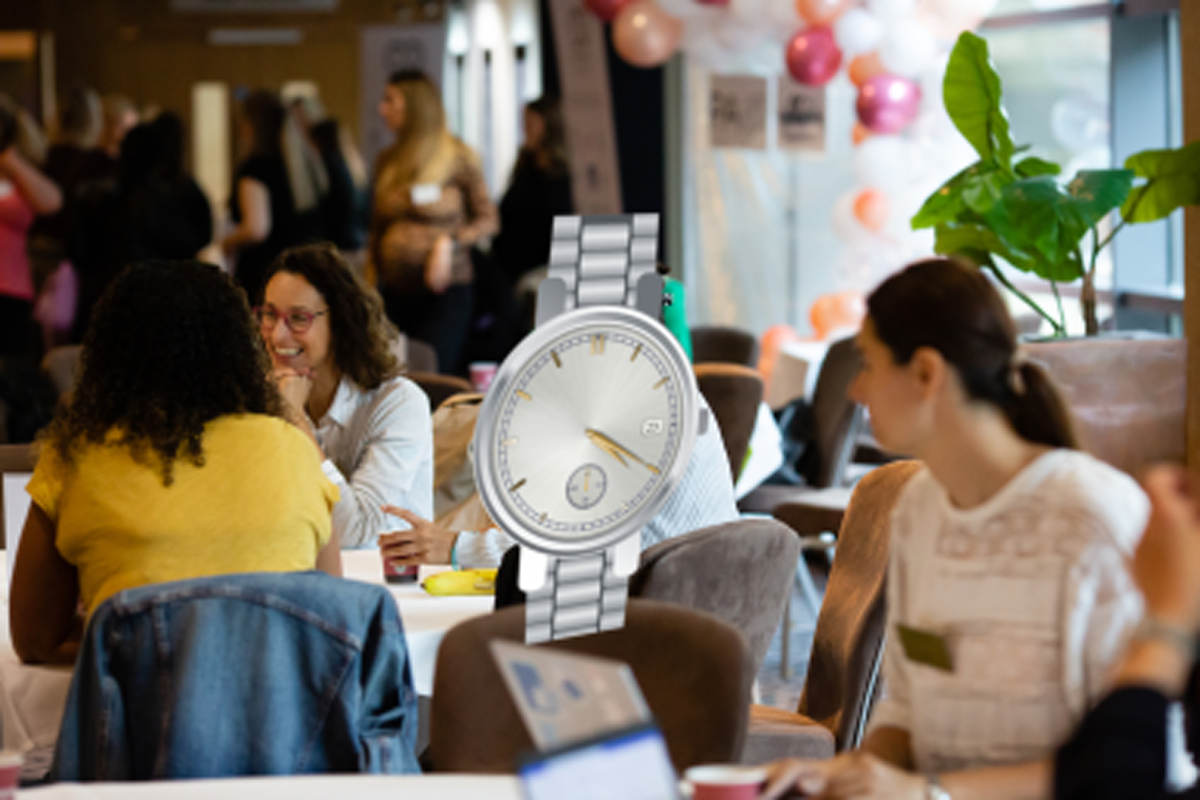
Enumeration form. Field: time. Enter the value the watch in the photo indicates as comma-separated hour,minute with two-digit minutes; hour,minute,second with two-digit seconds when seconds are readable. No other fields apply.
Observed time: 4,20
